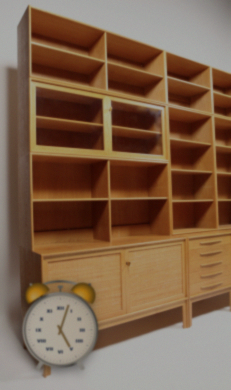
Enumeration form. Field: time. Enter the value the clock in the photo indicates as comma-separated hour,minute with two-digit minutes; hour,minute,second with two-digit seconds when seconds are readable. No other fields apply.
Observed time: 5,03
